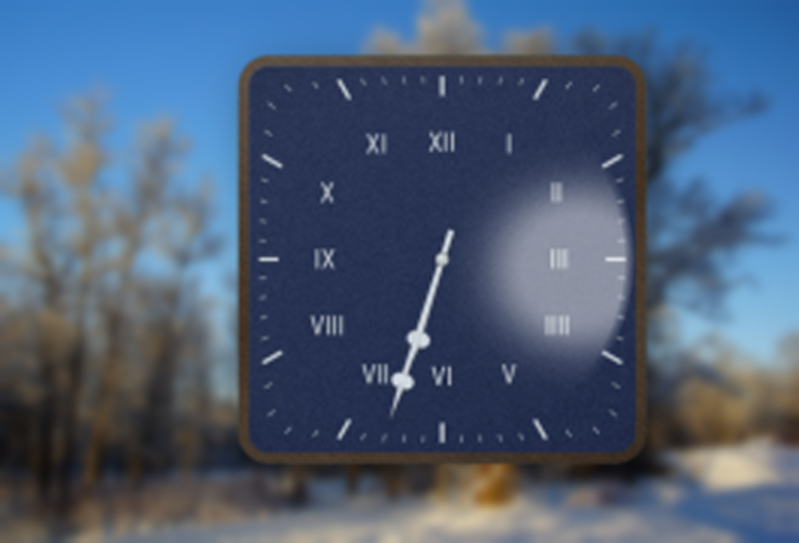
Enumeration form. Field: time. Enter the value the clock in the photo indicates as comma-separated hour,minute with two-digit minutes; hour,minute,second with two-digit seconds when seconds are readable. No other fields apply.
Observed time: 6,33
